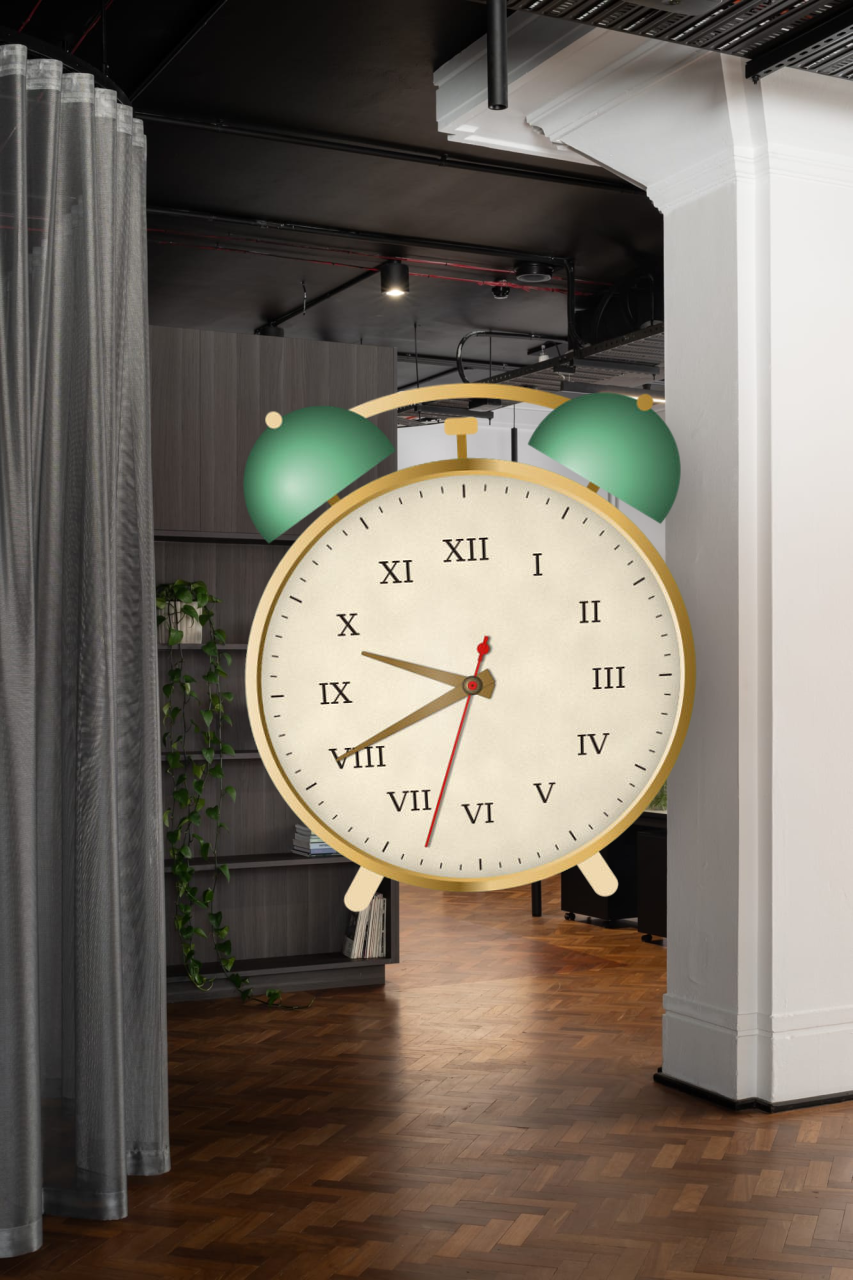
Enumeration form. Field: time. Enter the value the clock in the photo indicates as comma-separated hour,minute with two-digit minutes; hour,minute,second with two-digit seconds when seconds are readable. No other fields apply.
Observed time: 9,40,33
